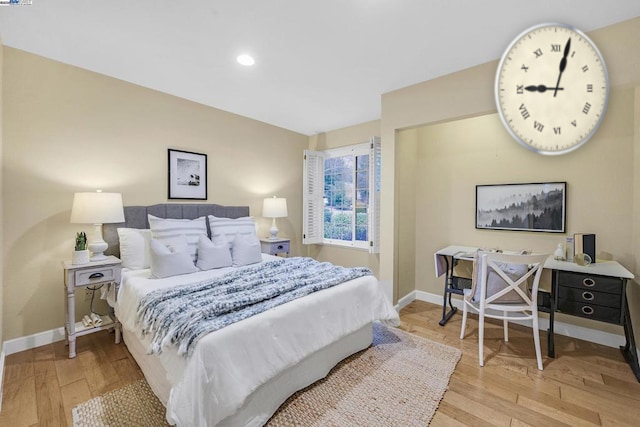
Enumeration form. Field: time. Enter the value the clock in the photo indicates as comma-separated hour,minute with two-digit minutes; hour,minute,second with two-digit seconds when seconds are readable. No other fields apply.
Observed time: 9,03
